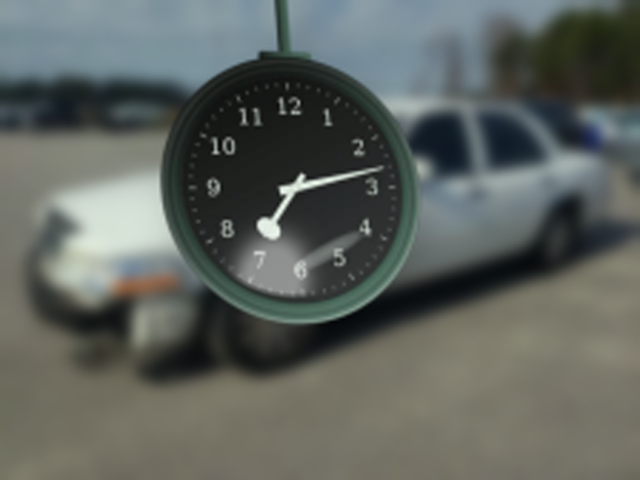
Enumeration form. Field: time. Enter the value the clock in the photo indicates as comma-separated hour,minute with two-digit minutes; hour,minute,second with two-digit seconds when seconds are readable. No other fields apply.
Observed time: 7,13
